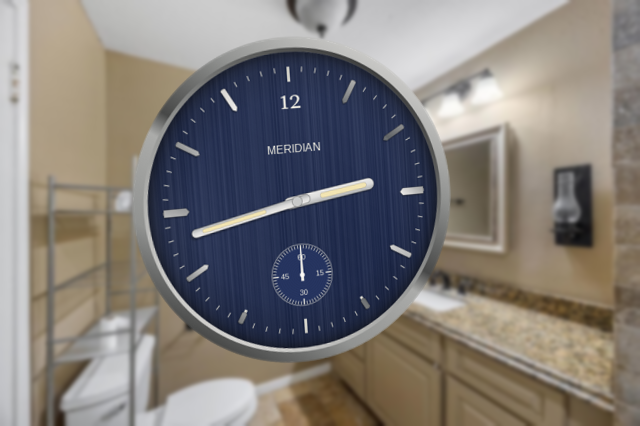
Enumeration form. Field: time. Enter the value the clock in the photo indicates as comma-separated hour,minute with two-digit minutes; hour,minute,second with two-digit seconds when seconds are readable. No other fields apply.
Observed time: 2,43
